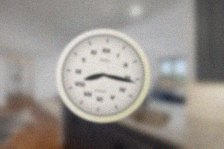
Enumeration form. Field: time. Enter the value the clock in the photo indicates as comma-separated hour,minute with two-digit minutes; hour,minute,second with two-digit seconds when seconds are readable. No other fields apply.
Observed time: 8,16
